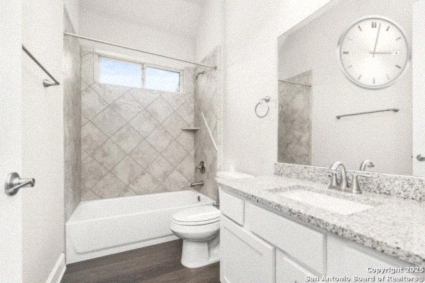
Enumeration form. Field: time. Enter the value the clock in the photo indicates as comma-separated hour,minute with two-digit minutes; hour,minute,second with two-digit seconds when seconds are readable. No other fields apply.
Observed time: 3,02
